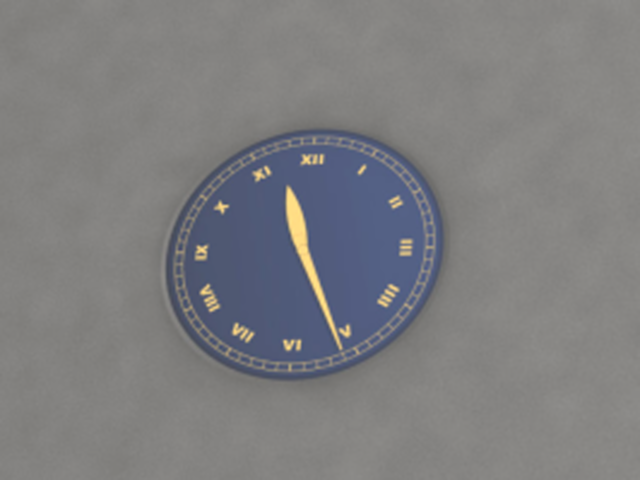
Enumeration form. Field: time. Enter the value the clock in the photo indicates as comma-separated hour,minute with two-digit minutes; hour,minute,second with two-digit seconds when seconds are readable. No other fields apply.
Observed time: 11,26
